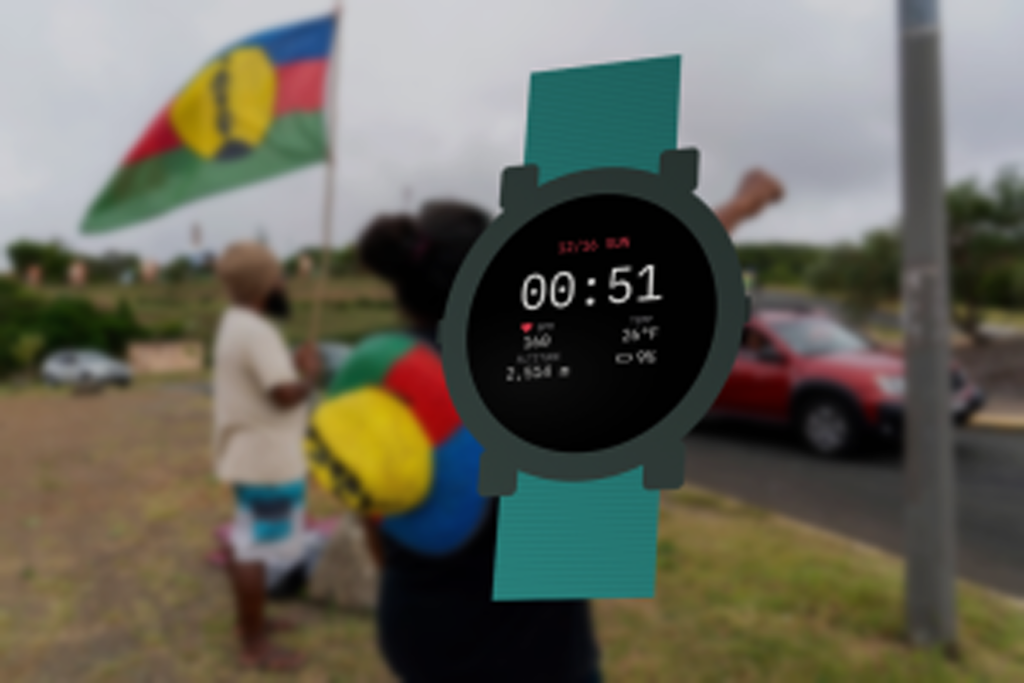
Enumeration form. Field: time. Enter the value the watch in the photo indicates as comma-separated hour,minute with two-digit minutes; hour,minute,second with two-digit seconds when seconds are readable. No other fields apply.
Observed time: 0,51
